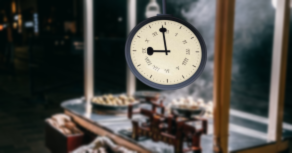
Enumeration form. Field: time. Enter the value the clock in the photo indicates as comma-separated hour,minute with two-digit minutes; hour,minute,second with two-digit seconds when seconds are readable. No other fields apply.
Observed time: 8,59
